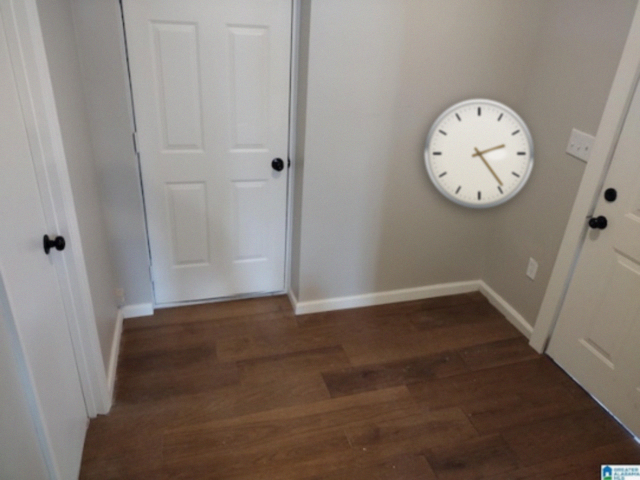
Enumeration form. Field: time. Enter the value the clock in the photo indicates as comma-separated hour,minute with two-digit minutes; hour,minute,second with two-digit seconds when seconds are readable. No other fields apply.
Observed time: 2,24
